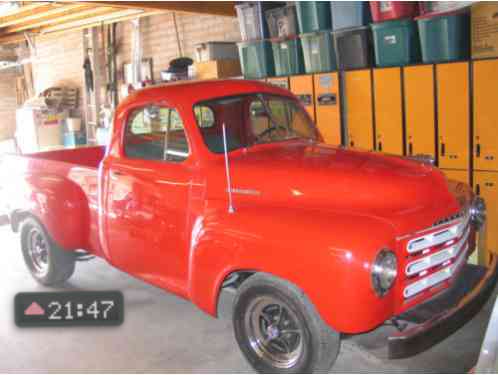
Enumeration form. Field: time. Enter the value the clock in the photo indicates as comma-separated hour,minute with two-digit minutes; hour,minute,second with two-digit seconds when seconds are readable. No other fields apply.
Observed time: 21,47
